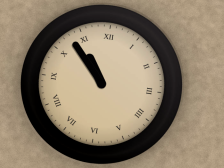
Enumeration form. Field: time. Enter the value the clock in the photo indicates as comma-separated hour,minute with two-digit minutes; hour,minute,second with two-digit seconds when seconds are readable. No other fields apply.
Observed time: 10,53
